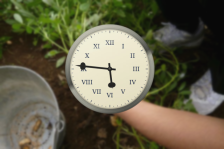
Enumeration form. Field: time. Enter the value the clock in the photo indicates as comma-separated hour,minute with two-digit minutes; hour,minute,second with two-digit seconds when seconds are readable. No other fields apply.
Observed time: 5,46
